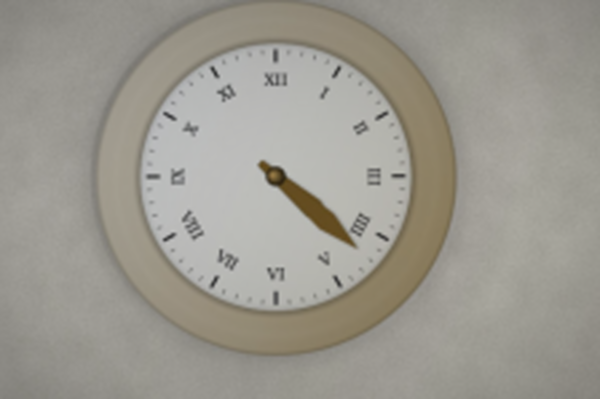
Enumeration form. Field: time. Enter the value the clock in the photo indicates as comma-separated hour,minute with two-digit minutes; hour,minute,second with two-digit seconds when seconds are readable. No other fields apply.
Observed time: 4,22
